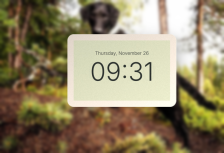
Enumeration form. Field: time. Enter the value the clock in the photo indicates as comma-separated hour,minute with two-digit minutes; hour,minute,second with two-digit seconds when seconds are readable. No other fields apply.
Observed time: 9,31
